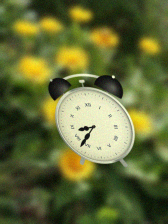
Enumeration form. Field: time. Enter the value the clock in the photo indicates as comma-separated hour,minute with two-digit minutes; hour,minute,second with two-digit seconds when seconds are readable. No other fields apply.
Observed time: 8,37
